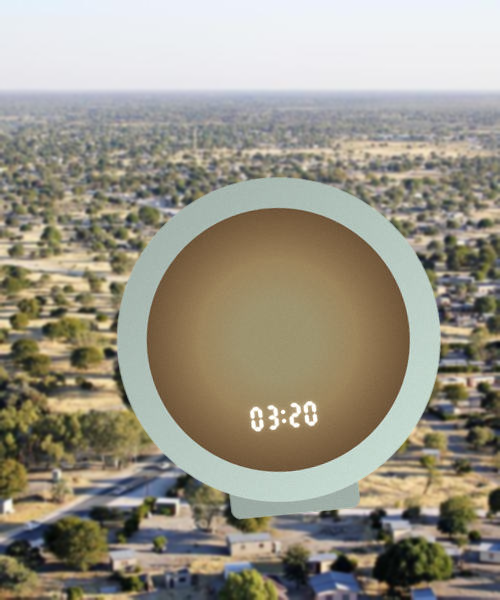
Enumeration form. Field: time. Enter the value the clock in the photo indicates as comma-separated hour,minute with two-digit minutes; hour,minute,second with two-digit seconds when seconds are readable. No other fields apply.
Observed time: 3,20
